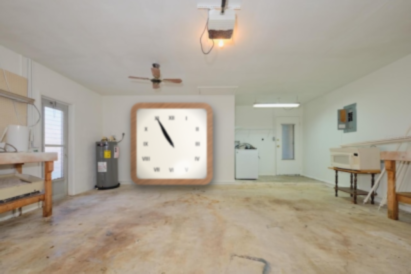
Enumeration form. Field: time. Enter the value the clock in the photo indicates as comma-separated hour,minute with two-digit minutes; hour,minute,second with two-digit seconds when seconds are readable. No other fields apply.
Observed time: 10,55
